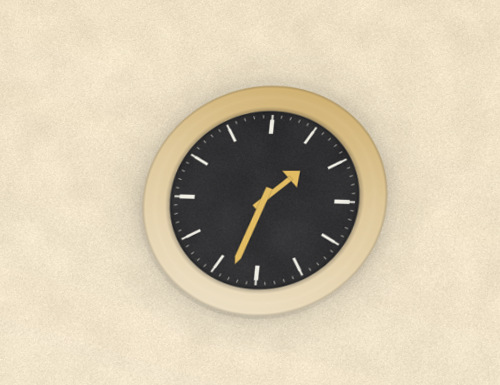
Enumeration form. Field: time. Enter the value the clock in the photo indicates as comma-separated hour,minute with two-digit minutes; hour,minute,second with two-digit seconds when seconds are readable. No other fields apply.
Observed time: 1,33
